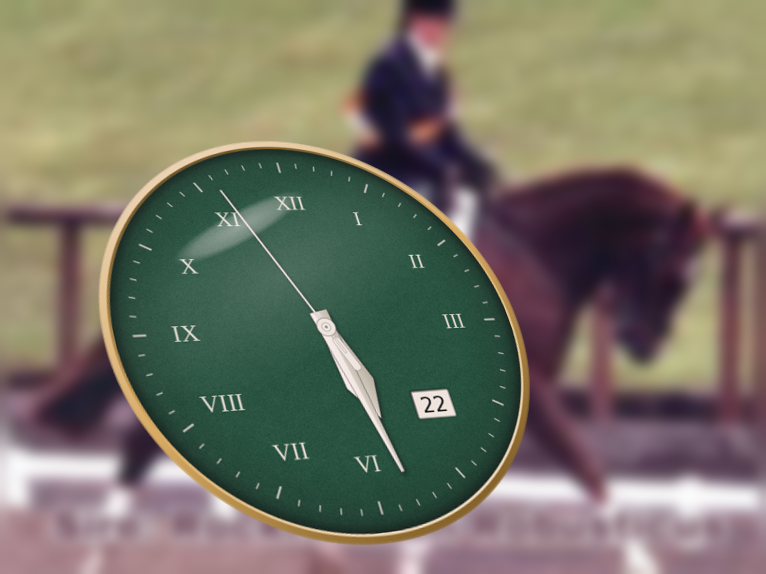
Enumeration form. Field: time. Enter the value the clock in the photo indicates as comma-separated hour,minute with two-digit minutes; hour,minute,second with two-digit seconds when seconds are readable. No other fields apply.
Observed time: 5,27,56
